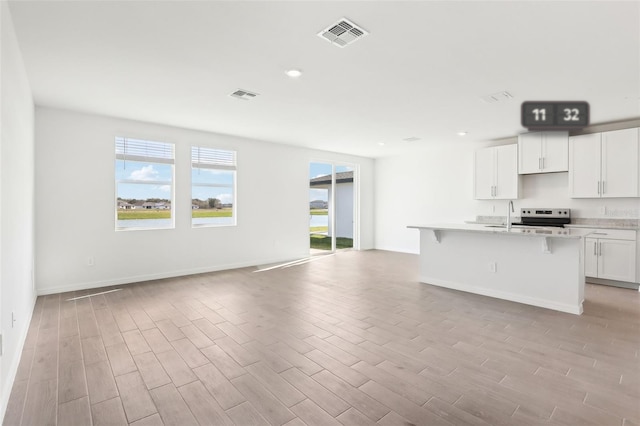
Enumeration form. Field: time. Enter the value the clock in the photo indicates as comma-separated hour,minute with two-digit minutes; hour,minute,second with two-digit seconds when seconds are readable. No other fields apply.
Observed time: 11,32
